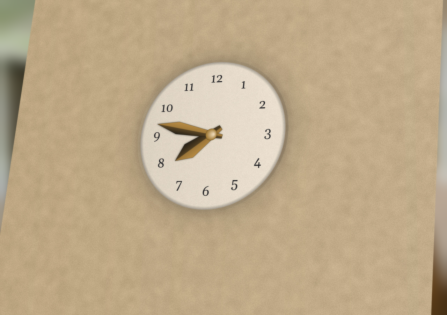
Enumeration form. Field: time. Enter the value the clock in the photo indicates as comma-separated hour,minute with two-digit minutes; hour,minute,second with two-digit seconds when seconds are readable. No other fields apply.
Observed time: 7,47
